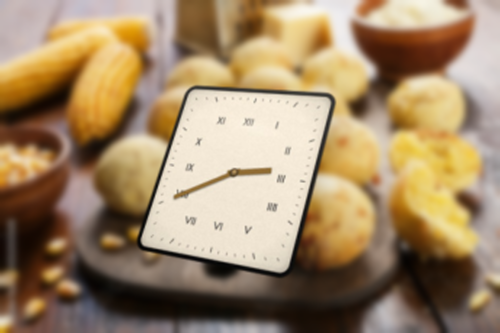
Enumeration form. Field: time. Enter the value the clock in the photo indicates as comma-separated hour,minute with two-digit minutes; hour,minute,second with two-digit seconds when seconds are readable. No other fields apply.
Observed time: 2,40
